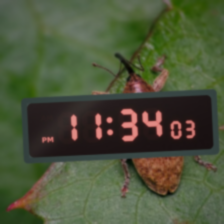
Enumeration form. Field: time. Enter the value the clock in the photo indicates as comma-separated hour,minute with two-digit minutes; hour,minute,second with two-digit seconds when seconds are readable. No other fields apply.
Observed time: 11,34,03
